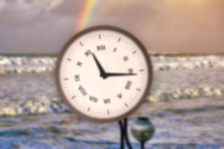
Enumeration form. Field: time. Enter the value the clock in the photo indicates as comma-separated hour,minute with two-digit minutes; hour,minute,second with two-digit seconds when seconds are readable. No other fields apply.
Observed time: 11,16
